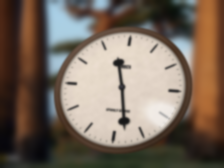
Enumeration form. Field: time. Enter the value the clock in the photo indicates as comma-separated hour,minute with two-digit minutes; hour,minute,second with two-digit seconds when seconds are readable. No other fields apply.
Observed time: 11,28
